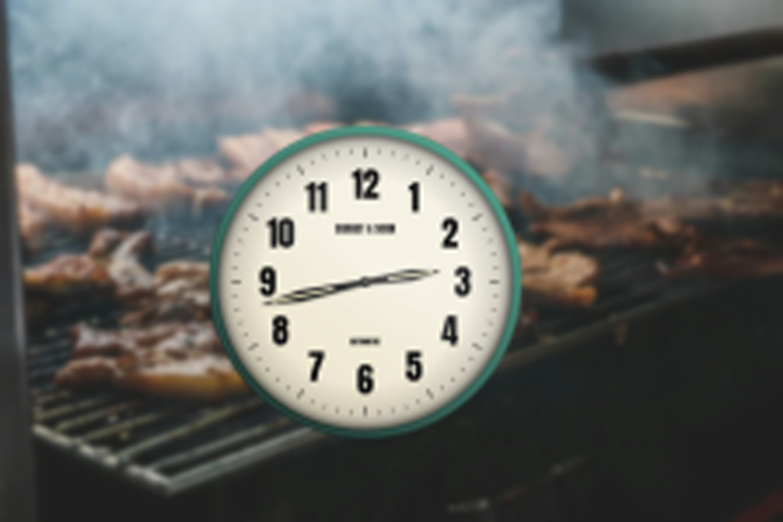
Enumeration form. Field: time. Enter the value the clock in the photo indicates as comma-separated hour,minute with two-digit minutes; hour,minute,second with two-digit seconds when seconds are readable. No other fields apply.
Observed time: 2,43
